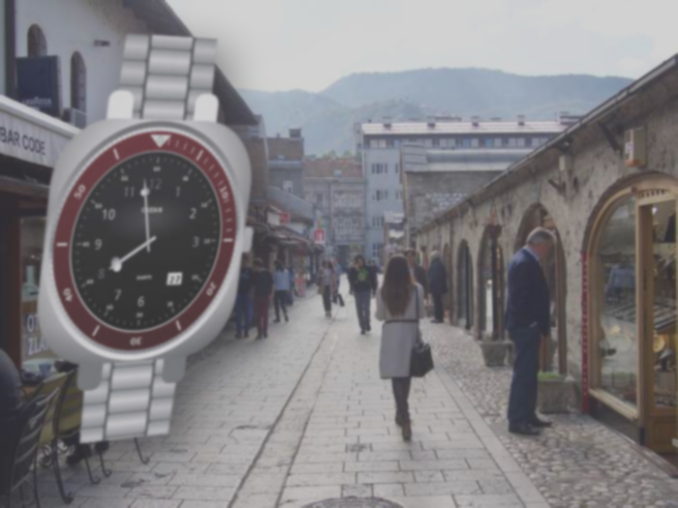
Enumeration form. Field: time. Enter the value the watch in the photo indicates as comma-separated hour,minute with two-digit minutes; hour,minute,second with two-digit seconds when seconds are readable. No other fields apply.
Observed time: 7,58
